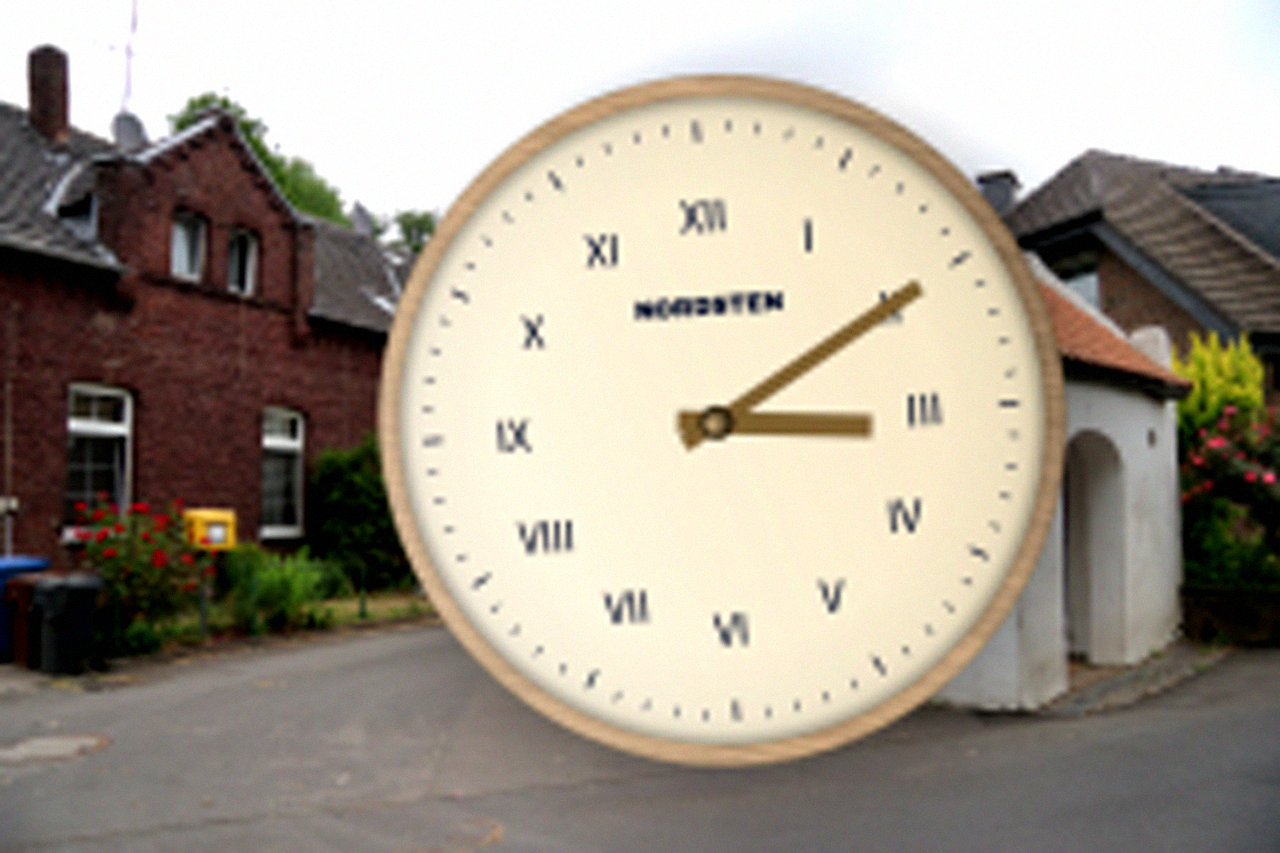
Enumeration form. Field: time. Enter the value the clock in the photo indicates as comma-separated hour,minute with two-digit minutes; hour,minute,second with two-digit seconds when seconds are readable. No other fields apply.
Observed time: 3,10
